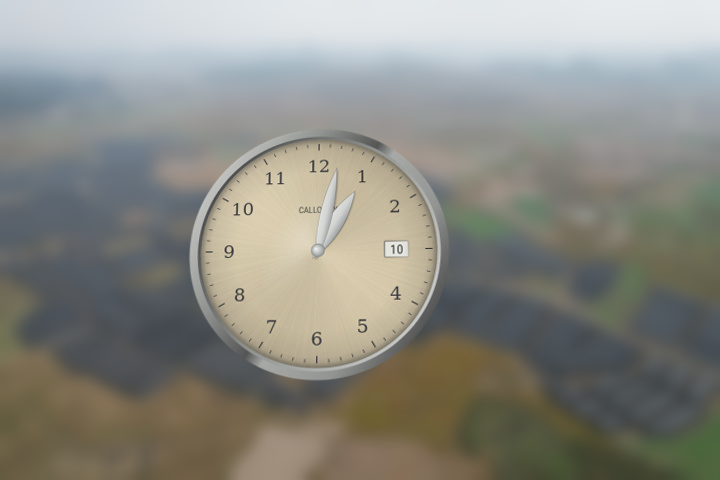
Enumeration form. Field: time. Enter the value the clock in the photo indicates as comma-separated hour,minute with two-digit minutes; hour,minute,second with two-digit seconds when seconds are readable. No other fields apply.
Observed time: 1,02
